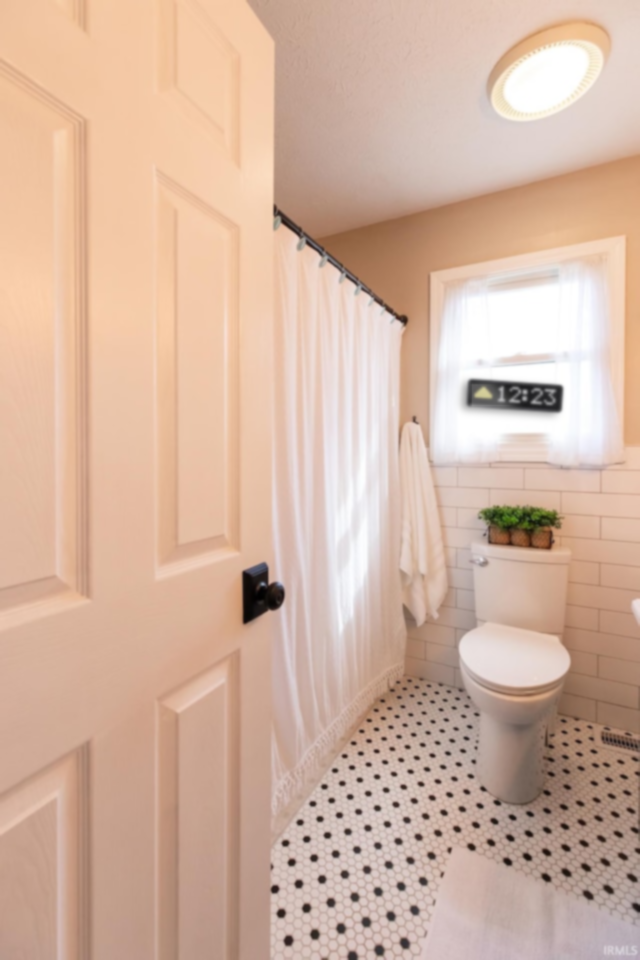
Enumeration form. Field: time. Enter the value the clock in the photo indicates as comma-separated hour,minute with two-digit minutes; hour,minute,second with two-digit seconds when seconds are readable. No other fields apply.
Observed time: 12,23
